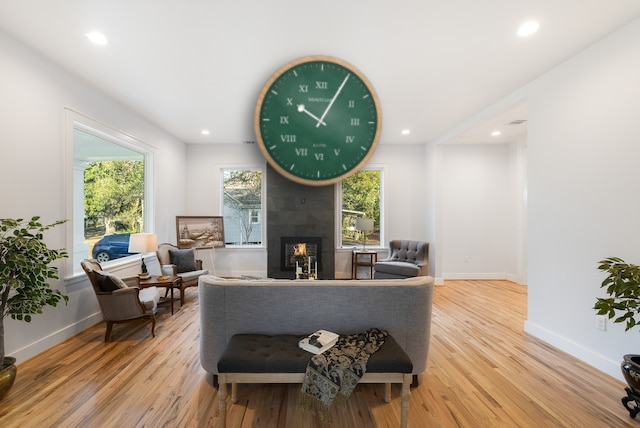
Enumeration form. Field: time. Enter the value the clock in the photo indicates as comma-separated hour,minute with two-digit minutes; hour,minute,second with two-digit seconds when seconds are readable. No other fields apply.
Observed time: 10,05
